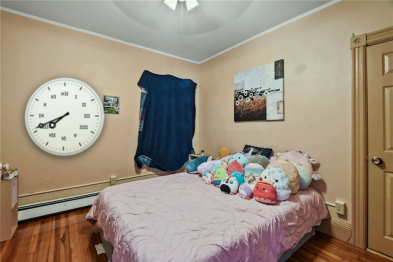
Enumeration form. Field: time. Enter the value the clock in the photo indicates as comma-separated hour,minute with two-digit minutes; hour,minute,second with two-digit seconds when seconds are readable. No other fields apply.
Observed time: 7,41
